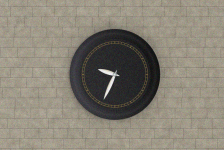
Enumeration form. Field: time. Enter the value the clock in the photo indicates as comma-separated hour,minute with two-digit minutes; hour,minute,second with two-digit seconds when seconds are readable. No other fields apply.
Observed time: 9,34
